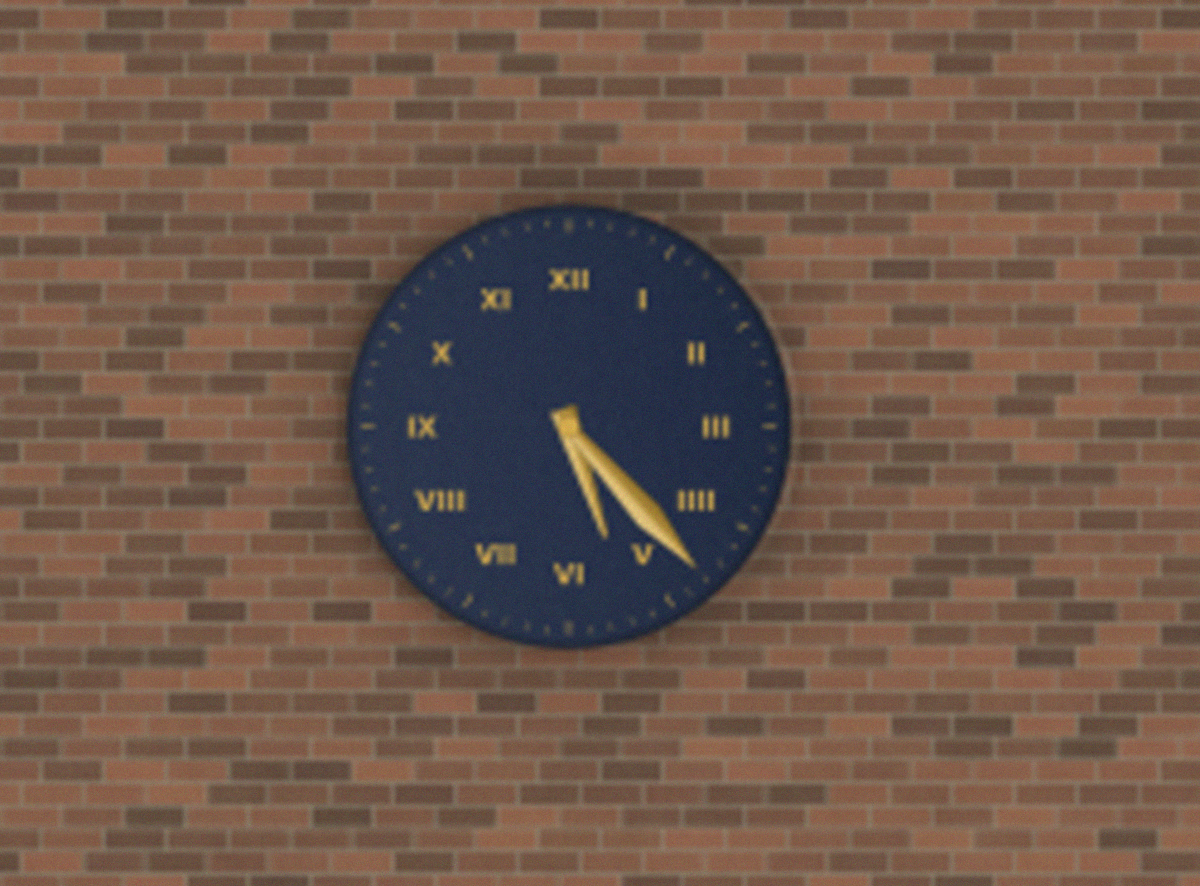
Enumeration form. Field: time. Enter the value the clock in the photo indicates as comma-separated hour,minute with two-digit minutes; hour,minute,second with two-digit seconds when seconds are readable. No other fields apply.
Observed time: 5,23
